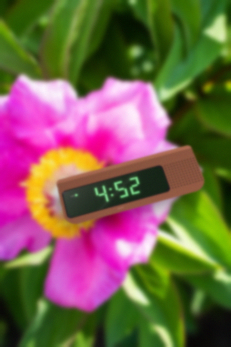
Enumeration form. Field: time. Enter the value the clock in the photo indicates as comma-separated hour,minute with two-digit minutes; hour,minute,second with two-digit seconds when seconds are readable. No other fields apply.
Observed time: 4,52
